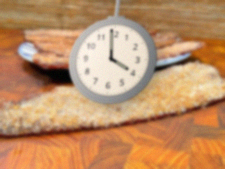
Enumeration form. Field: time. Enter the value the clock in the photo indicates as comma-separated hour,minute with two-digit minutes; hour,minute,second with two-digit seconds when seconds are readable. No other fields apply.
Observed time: 3,59
